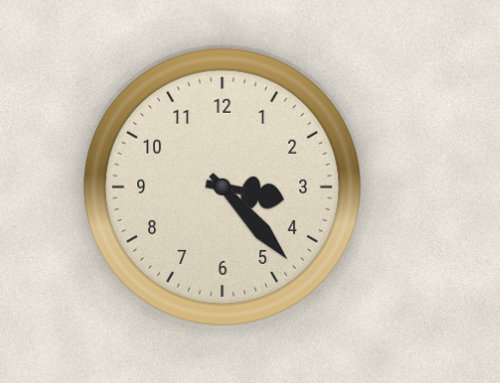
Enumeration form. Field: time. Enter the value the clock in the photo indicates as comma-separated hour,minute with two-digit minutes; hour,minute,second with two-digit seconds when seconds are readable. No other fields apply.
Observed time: 3,23
